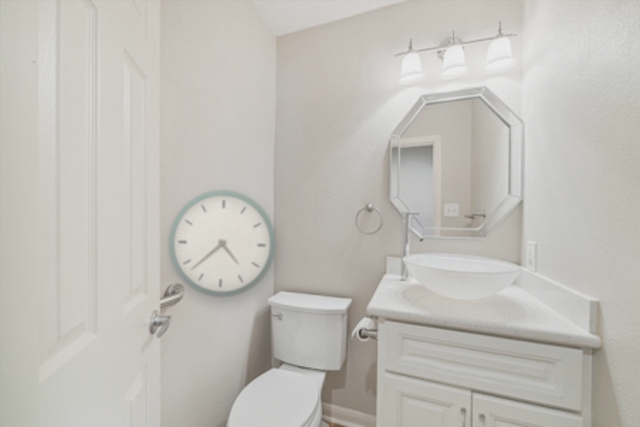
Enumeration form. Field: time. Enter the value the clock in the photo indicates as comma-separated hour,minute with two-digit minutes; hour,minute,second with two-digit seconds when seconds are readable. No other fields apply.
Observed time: 4,38
